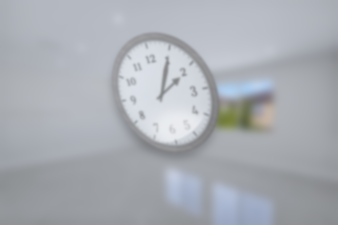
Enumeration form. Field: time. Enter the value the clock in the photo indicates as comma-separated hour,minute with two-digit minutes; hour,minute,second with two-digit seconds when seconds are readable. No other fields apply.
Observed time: 2,05
